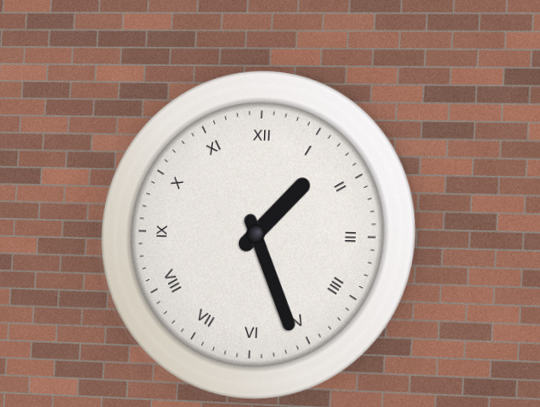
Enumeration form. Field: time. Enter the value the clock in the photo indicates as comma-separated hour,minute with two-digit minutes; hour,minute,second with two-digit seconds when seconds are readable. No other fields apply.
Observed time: 1,26
